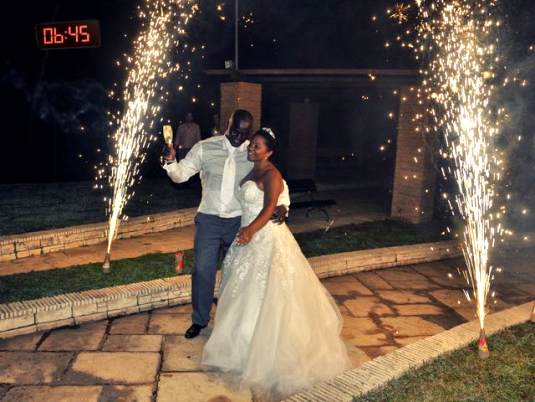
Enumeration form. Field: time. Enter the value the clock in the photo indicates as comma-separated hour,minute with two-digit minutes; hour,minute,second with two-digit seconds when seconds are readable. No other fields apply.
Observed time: 6,45
